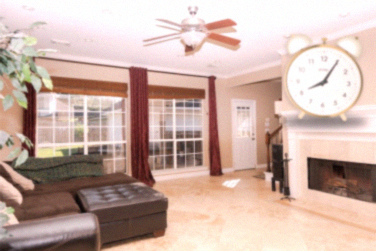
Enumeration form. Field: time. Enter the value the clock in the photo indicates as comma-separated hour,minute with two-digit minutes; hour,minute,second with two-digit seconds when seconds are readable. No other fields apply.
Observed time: 8,05
